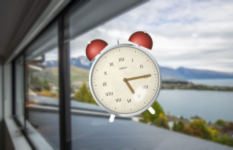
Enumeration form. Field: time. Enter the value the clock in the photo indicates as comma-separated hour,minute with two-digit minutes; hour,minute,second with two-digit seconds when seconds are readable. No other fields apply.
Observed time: 5,15
